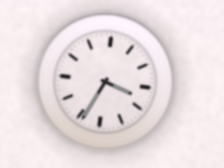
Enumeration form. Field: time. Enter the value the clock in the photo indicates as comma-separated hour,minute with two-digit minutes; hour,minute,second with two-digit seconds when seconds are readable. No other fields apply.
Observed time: 3,34
